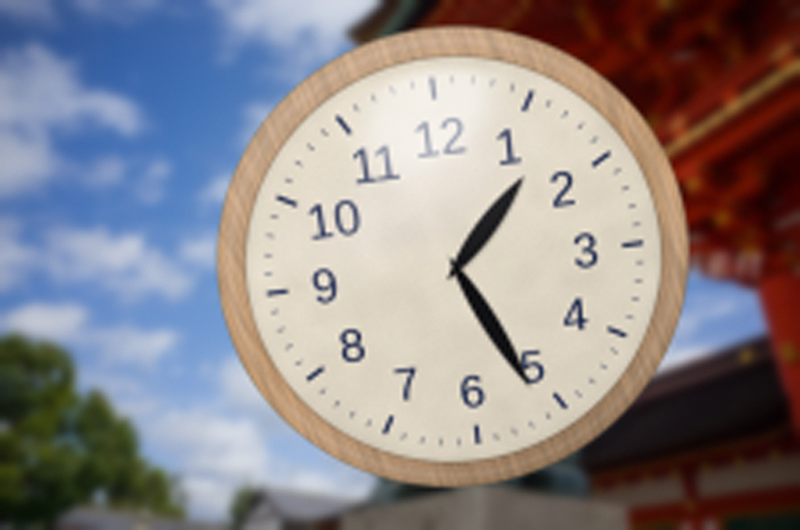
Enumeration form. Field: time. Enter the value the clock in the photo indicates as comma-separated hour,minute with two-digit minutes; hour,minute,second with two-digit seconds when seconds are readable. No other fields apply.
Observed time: 1,26
